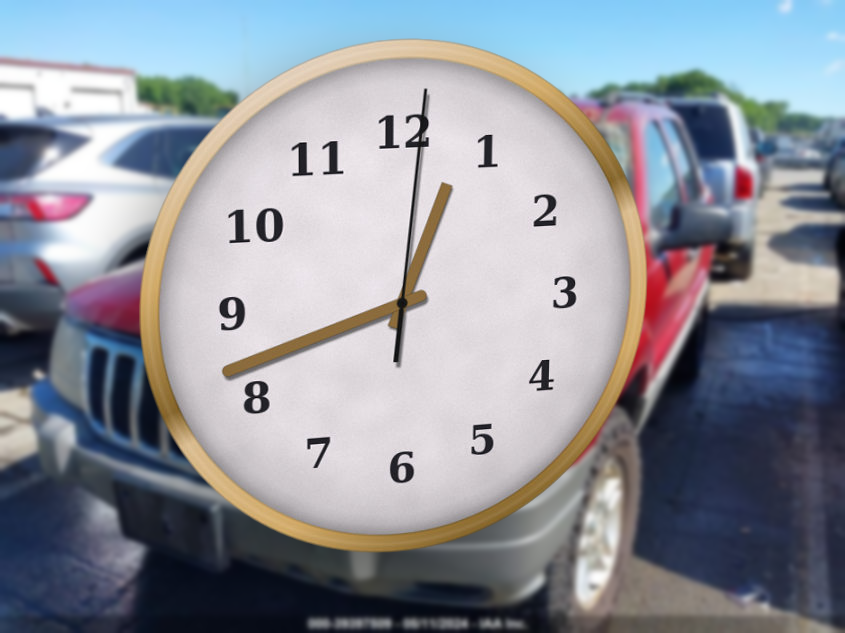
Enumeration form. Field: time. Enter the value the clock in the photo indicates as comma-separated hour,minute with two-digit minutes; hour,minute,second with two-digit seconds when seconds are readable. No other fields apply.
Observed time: 12,42,01
